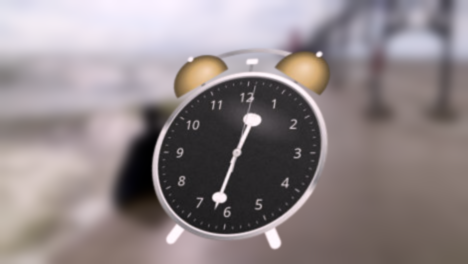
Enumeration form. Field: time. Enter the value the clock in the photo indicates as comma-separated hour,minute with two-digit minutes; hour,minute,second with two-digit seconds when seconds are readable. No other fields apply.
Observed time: 12,32,01
